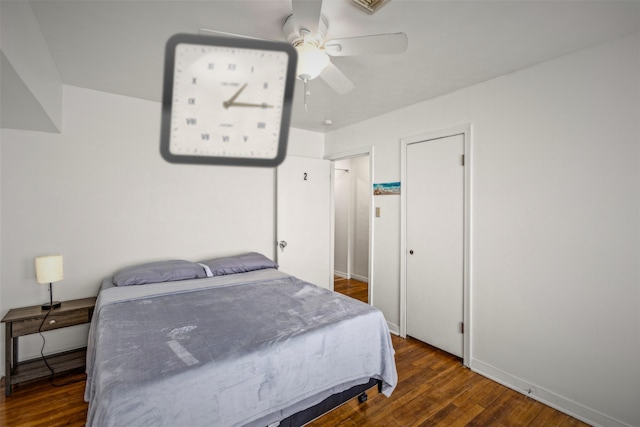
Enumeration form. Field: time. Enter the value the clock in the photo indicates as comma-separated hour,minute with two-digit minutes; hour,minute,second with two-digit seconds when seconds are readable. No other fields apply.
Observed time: 1,15
